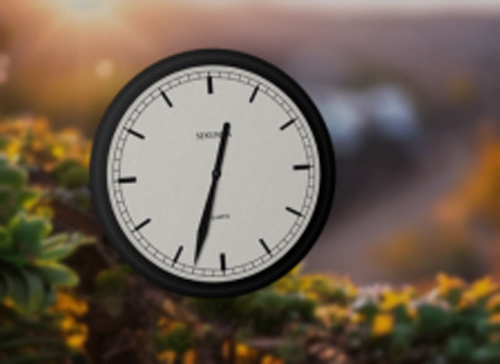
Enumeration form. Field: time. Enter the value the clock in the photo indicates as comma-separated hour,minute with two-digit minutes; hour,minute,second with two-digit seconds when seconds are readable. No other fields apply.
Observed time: 12,33
